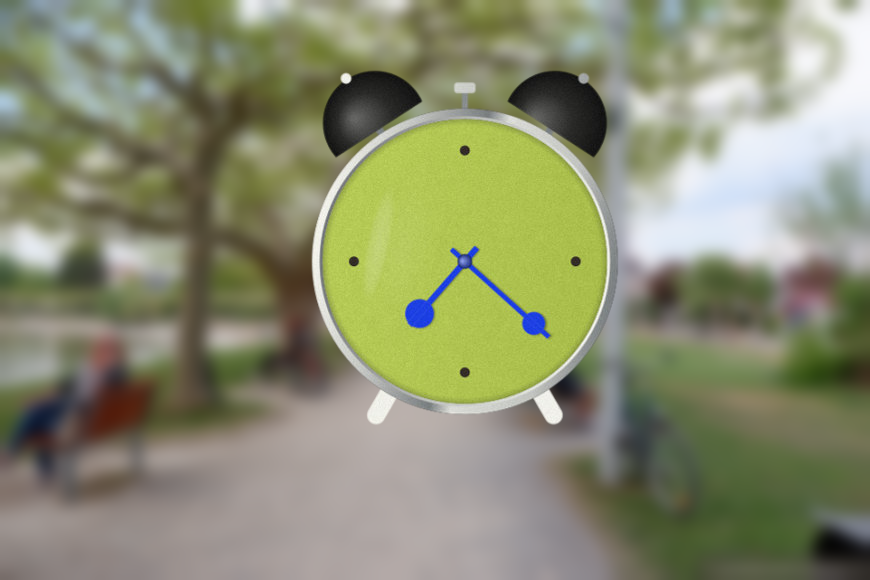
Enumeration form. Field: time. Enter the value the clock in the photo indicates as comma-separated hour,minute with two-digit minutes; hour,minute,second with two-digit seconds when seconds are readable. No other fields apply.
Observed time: 7,22
